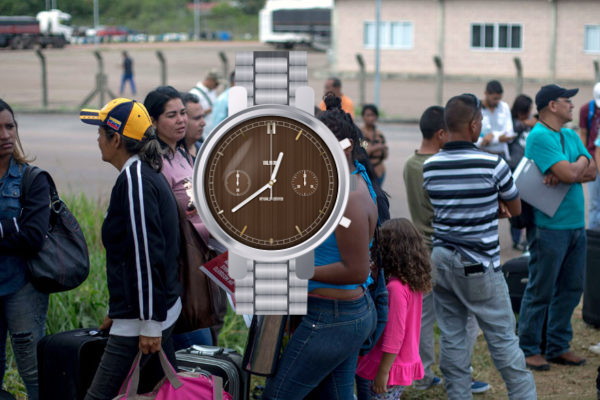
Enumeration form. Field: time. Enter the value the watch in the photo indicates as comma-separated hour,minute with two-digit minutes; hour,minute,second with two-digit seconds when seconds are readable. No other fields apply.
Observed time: 12,39
